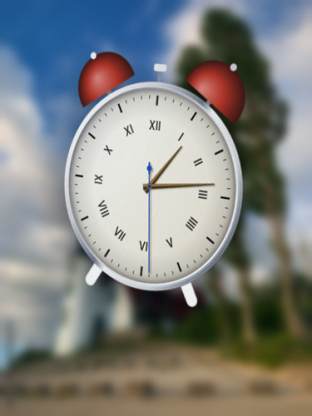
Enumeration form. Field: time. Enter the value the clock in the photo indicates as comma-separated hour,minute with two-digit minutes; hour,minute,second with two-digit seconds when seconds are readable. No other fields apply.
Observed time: 1,13,29
